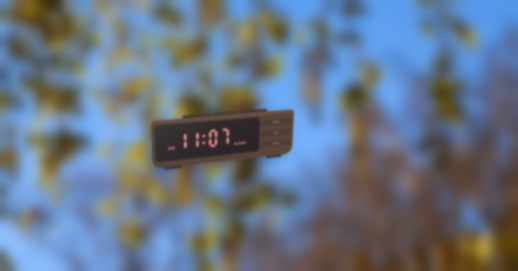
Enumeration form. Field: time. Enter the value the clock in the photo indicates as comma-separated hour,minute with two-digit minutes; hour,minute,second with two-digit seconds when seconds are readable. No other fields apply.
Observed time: 11,07
